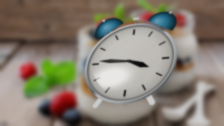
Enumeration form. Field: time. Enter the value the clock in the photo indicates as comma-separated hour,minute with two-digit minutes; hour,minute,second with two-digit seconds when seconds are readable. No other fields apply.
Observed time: 3,46
